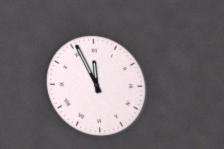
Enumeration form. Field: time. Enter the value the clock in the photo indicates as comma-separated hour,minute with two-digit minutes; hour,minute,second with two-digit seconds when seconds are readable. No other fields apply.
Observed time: 11,56
